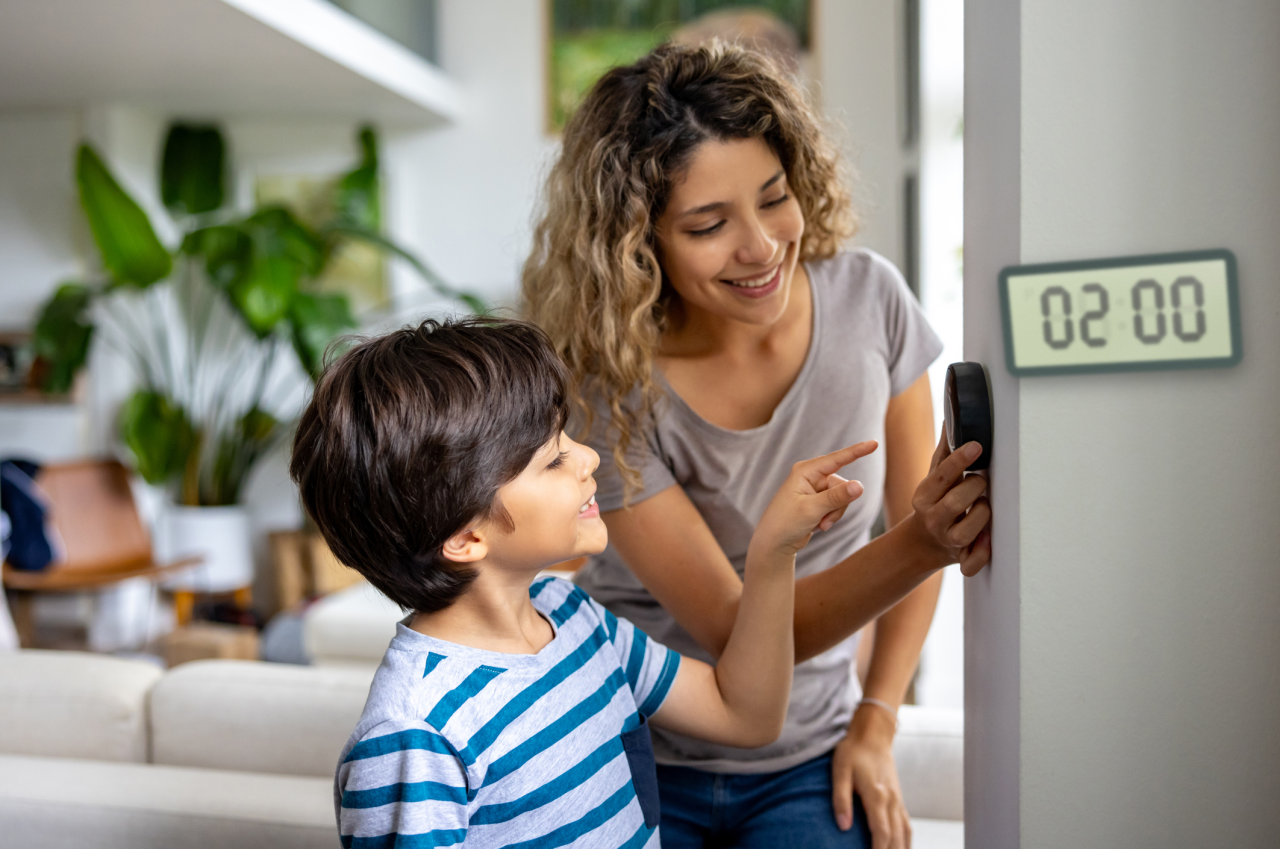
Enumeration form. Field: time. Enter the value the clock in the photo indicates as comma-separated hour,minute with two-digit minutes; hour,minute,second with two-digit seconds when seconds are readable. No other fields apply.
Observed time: 2,00
